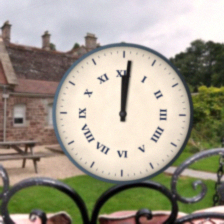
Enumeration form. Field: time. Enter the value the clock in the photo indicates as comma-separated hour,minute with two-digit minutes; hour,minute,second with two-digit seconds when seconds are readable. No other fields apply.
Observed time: 12,01
